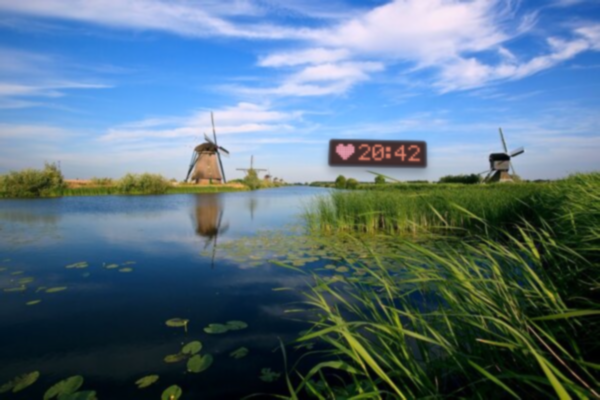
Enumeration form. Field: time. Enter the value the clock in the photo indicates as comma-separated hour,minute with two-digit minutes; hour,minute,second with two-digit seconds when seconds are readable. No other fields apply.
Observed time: 20,42
